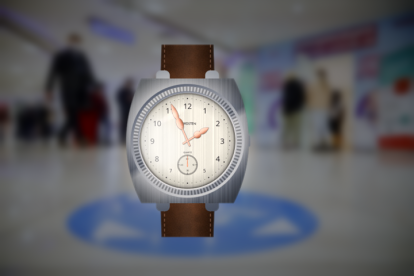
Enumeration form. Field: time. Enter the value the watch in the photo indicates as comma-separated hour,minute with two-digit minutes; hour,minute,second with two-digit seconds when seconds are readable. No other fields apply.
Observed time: 1,56
